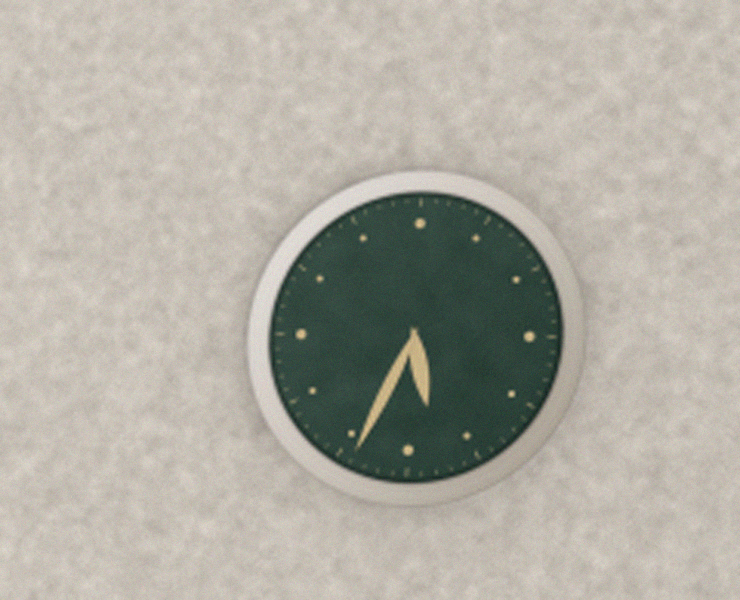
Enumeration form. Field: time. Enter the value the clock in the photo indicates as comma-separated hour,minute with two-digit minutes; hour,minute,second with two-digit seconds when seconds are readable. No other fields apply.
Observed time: 5,34
